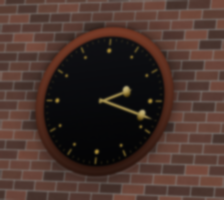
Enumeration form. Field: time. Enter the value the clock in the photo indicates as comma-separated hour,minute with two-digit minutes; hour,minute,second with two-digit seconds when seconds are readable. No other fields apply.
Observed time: 2,18
